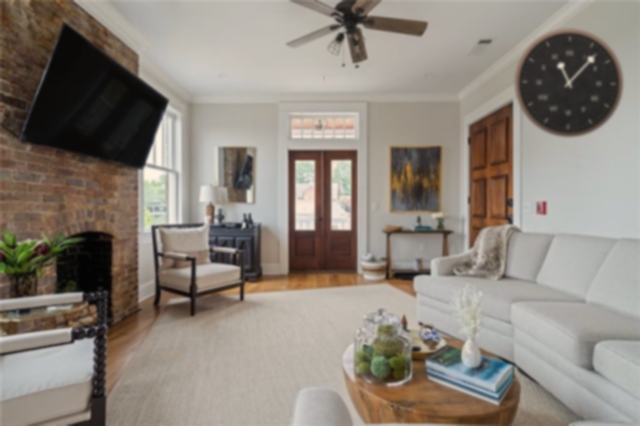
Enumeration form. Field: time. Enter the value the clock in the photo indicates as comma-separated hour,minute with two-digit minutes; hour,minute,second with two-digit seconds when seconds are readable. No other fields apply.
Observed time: 11,07
